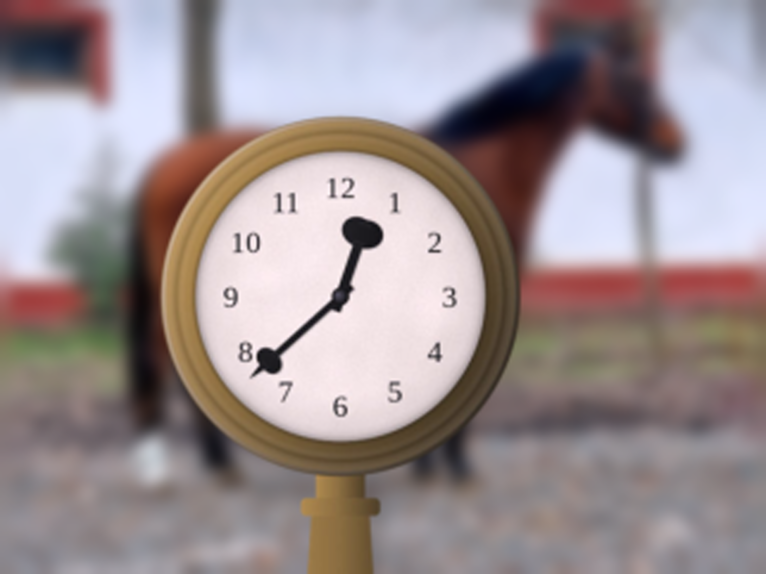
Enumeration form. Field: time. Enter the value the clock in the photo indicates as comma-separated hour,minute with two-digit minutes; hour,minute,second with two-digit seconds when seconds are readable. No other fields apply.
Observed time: 12,38
